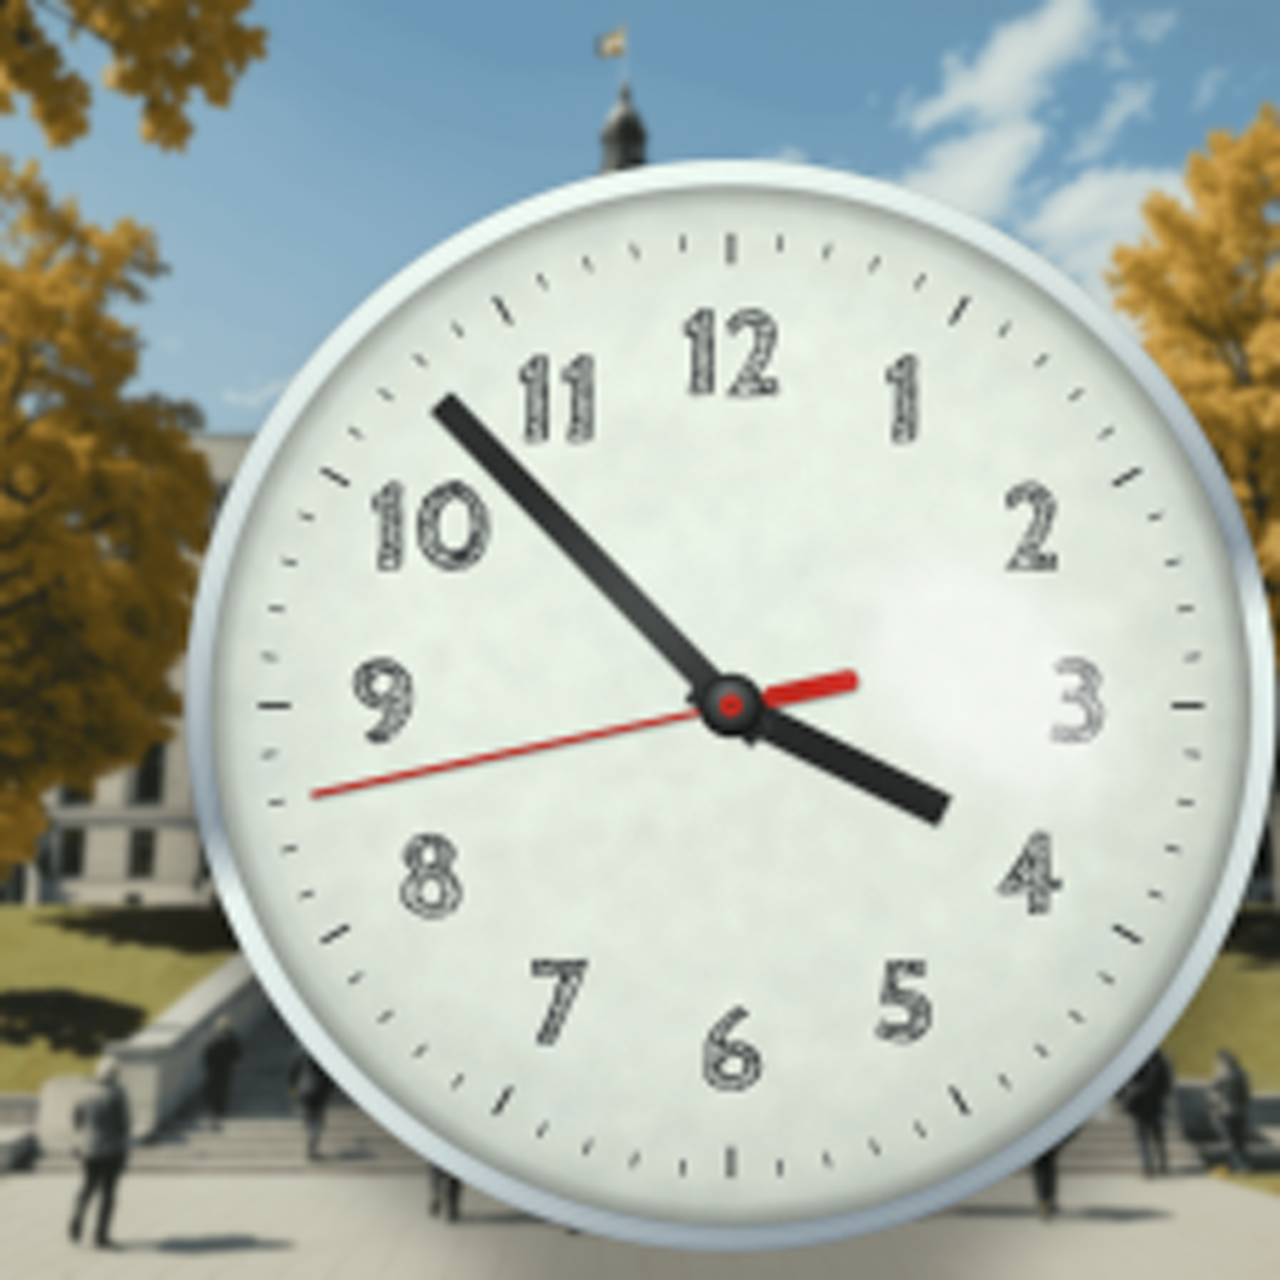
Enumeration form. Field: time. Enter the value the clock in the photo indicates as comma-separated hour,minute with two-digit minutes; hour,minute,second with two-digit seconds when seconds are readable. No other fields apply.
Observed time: 3,52,43
